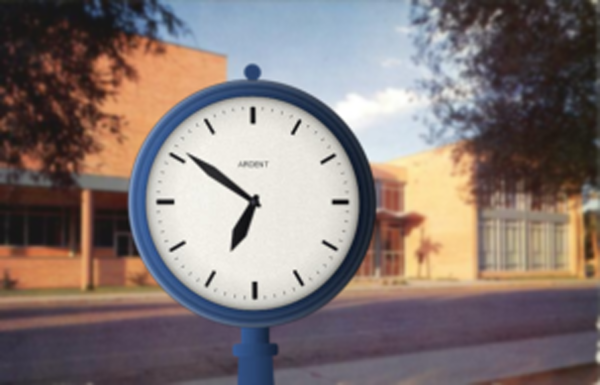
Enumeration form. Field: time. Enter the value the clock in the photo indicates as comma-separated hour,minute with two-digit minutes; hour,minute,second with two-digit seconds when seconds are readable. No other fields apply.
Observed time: 6,51
